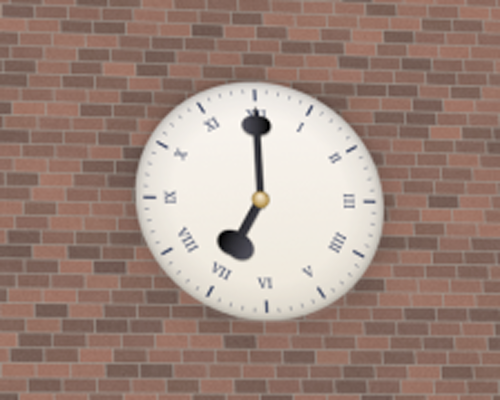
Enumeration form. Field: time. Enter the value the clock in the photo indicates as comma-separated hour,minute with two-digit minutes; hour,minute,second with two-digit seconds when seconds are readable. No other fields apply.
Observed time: 7,00
